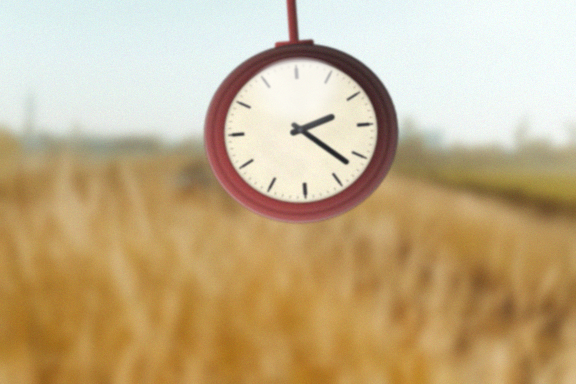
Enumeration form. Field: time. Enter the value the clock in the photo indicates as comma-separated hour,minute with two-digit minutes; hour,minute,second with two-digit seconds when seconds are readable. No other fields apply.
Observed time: 2,22
